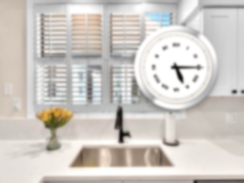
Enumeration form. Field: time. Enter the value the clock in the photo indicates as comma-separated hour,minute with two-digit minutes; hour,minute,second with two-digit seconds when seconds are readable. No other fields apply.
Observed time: 5,15
